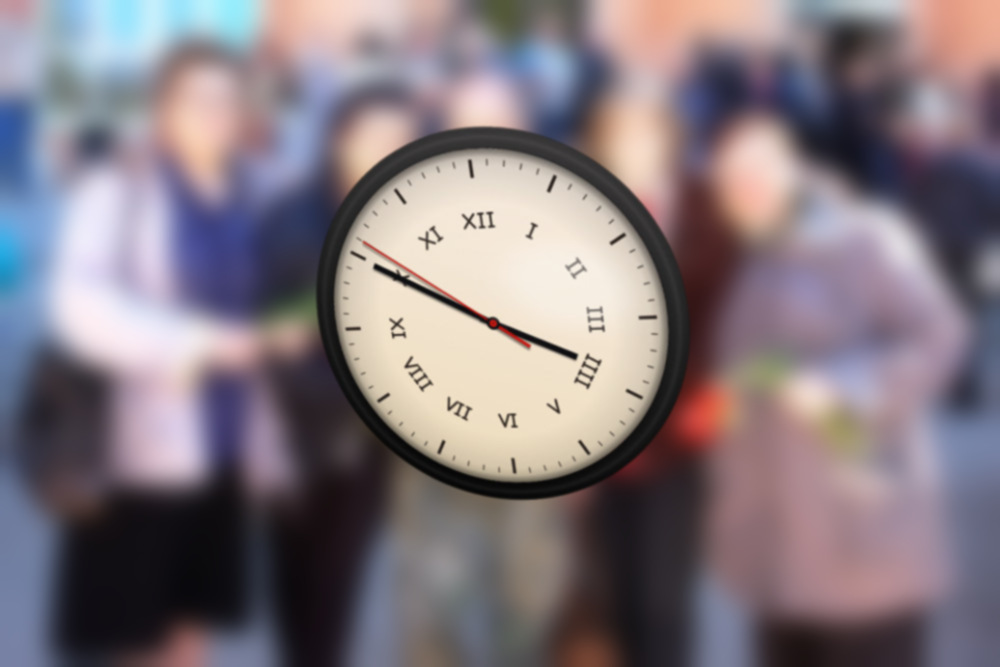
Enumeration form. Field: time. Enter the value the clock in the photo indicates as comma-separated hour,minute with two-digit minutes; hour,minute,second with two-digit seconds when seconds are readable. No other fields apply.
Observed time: 3,49,51
